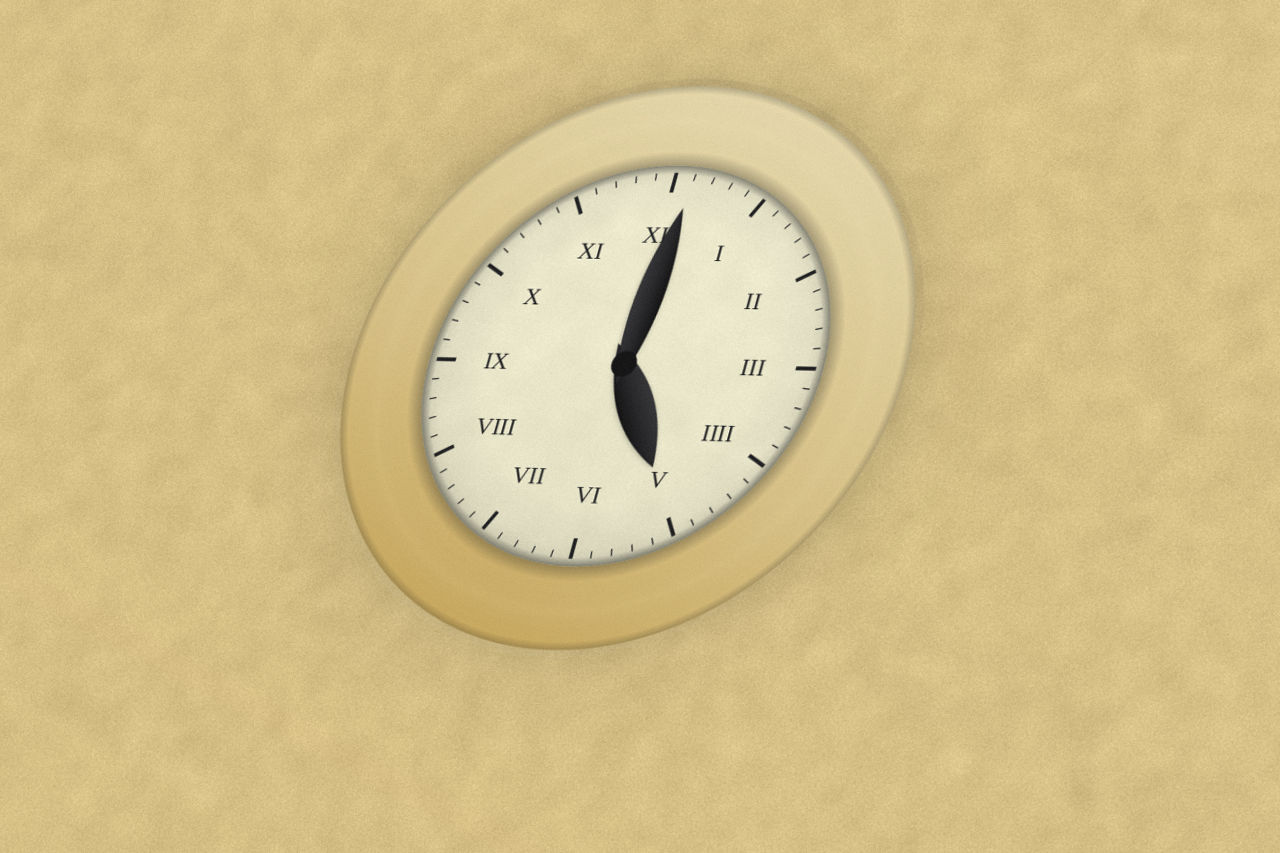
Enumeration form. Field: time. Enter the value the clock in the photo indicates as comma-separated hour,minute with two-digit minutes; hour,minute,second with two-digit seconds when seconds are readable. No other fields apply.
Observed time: 5,01
